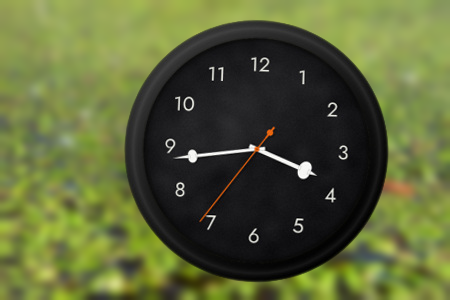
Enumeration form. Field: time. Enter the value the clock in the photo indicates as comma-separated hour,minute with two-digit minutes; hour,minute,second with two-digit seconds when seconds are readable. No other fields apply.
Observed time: 3,43,36
